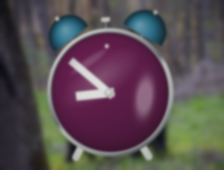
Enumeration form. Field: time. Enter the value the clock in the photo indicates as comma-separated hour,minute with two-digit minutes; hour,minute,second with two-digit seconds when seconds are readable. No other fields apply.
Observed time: 8,52
